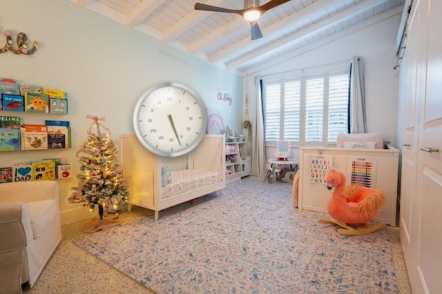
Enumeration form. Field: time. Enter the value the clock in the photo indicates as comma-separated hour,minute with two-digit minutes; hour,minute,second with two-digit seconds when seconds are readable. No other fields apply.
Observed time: 5,27
